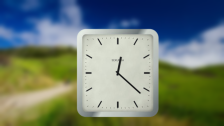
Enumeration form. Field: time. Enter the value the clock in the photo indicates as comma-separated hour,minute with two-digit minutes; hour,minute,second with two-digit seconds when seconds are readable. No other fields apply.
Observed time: 12,22
